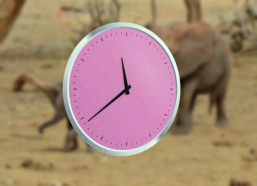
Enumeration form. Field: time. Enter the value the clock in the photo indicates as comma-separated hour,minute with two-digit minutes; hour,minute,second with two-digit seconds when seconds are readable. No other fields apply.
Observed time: 11,39
